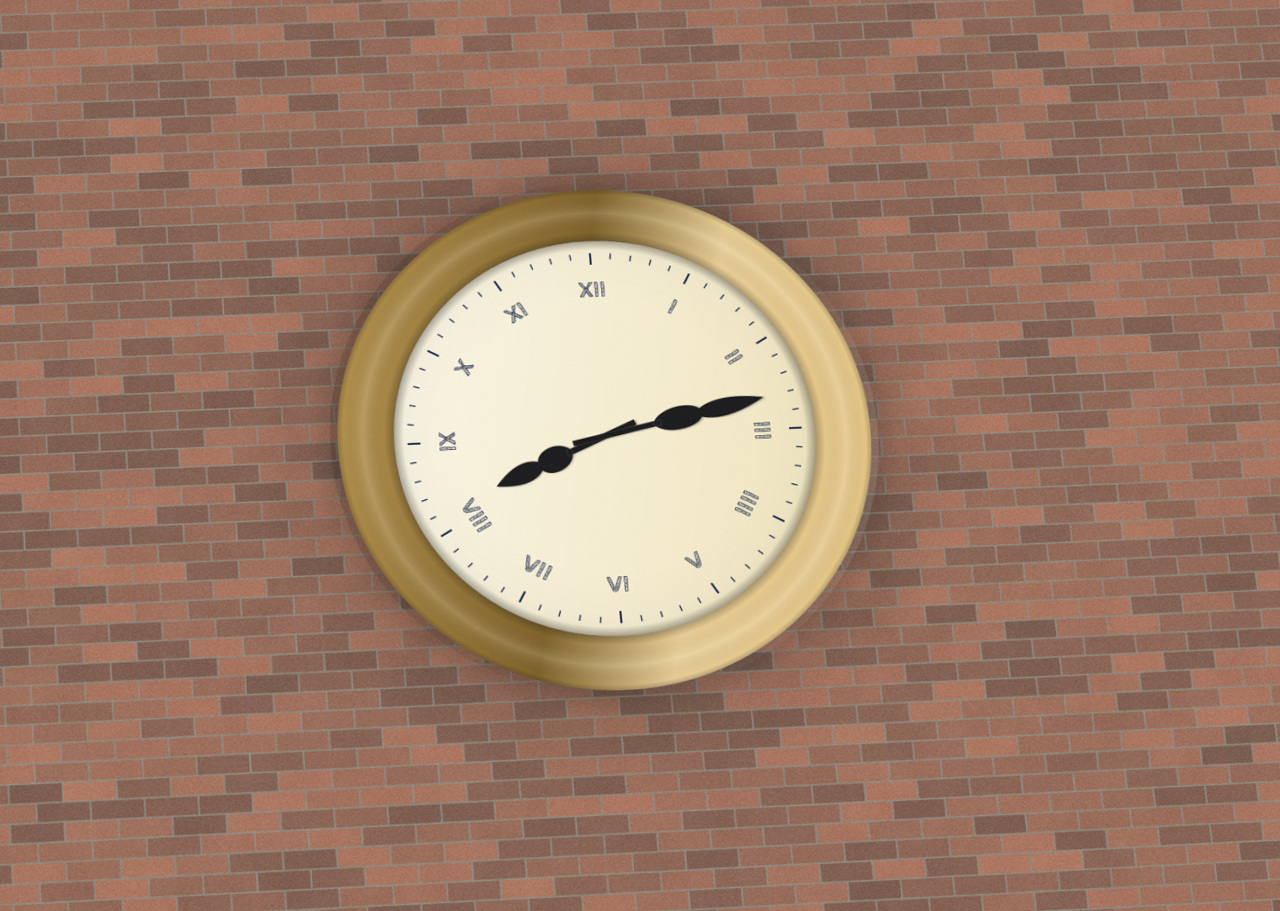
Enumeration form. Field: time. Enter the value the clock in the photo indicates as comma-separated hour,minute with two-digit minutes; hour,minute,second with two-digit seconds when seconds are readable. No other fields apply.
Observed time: 8,13
